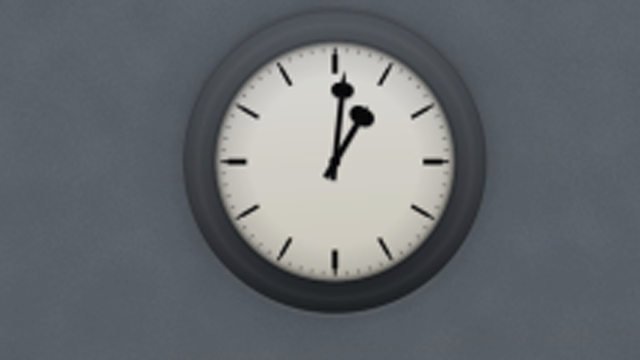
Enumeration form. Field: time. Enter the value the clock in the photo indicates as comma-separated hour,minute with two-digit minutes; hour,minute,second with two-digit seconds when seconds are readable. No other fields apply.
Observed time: 1,01
